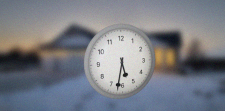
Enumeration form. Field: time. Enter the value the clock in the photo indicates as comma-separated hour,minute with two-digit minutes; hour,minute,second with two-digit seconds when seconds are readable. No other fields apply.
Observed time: 5,32
